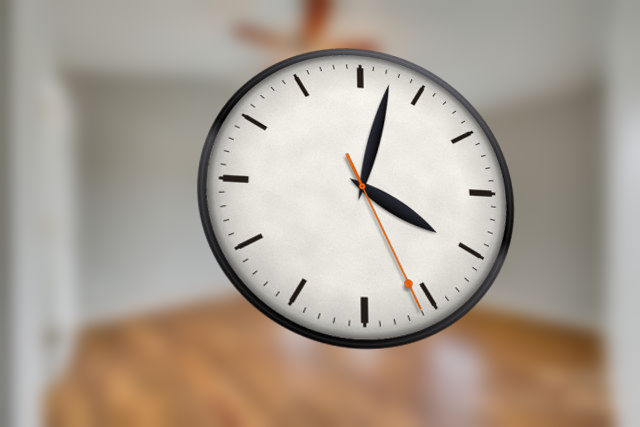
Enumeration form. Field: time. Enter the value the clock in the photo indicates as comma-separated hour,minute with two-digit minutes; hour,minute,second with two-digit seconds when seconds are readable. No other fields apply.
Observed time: 4,02,26
